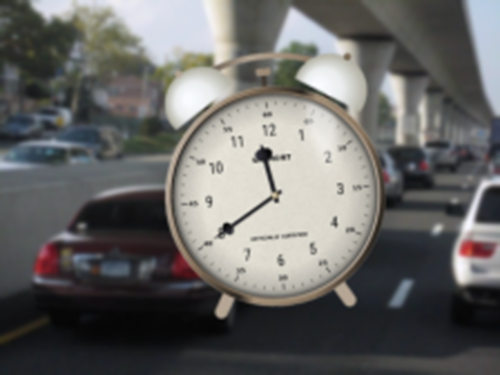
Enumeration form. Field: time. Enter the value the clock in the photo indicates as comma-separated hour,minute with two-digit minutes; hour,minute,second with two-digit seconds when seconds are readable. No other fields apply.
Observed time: 11,40
